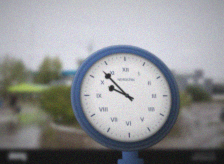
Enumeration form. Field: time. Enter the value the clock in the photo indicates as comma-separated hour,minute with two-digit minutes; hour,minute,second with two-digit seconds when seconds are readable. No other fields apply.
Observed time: 9,53
